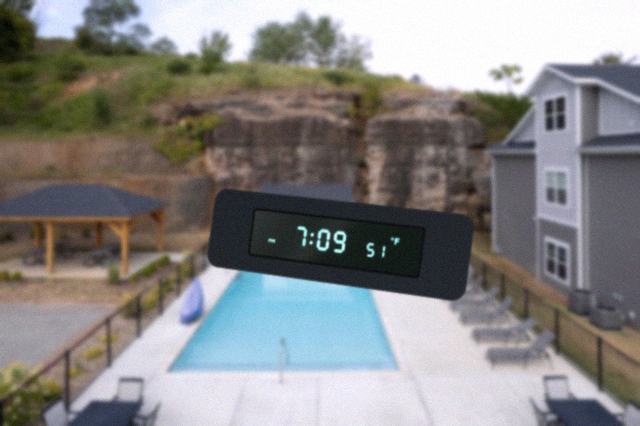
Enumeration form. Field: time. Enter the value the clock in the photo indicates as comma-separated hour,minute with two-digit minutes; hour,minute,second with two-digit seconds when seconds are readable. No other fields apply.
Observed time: 7,09
